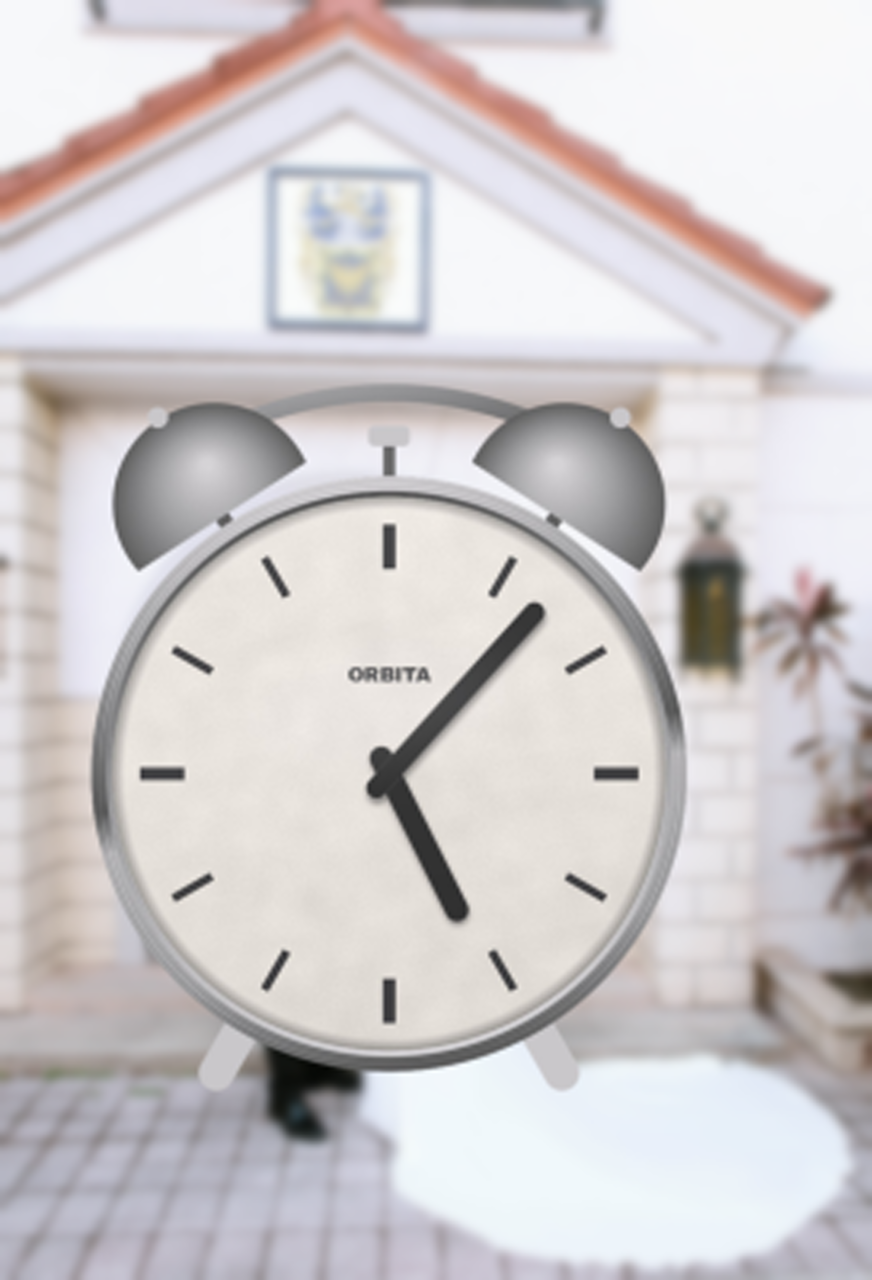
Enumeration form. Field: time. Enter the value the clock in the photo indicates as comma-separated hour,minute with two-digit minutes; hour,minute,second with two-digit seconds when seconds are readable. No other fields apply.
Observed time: 5,07
